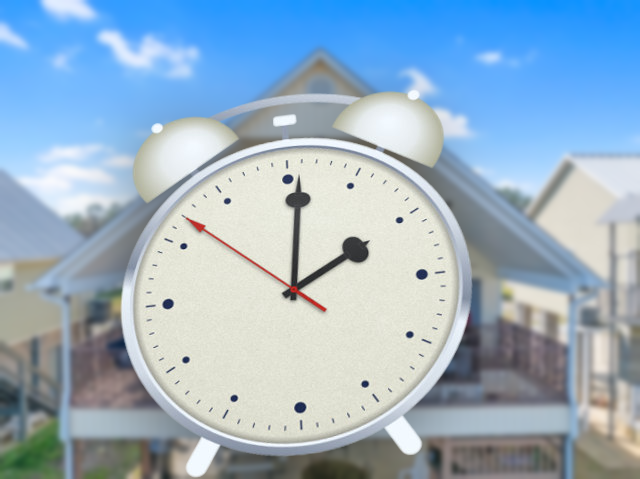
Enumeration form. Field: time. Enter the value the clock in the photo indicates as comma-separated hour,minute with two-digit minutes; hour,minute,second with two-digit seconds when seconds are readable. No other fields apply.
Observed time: 2,00,52
